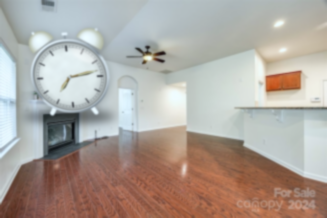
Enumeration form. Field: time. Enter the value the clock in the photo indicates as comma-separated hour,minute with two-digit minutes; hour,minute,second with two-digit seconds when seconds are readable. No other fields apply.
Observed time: 7,13
